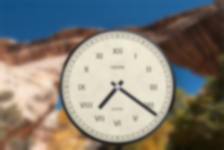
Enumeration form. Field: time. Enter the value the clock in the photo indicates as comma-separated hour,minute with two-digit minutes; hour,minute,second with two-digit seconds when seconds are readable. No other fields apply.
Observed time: 7,21
